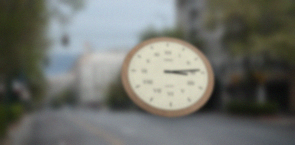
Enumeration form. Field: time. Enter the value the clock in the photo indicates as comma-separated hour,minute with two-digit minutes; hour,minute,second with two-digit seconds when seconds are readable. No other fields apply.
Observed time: 3,14
